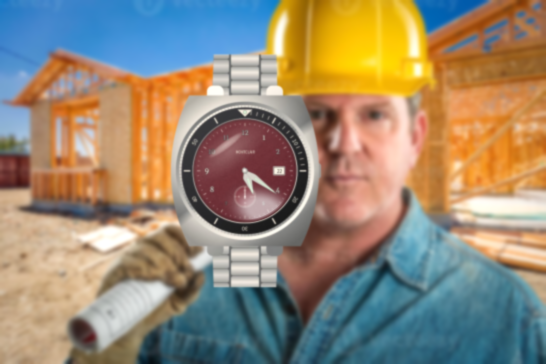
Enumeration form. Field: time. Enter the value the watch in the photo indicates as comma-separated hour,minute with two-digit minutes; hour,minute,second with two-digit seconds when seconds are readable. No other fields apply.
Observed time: 5,21
